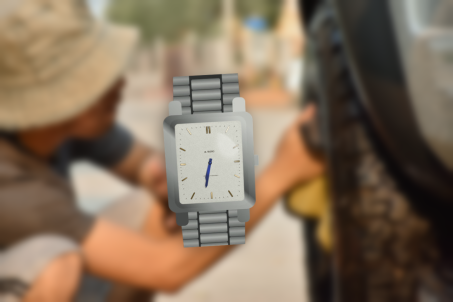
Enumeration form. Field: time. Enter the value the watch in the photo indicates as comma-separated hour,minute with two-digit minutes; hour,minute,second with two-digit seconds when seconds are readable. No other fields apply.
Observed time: 6,32
